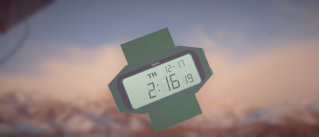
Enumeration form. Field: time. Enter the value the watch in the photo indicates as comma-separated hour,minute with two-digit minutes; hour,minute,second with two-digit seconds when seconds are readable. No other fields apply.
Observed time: 2,16,19
